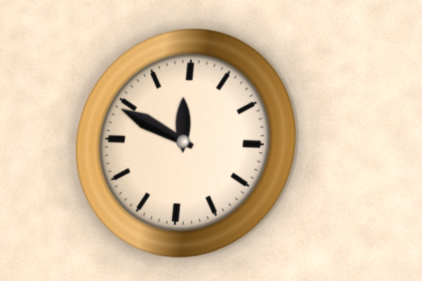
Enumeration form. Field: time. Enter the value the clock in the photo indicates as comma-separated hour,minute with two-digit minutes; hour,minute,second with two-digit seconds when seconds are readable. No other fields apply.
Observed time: 11,49
